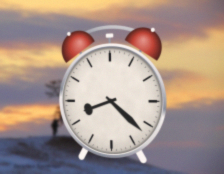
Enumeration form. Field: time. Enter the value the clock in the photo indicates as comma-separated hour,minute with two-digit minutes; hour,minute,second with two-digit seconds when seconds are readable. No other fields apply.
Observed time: 8,22
